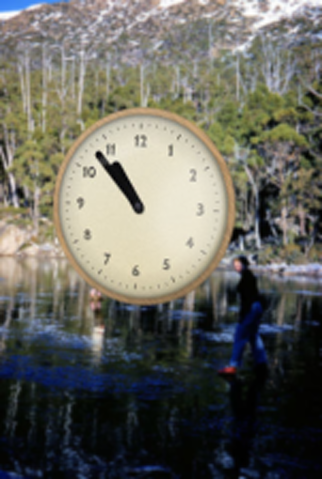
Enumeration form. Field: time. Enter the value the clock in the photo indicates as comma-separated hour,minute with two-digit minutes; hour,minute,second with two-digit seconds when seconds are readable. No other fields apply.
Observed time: 10,53
